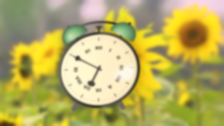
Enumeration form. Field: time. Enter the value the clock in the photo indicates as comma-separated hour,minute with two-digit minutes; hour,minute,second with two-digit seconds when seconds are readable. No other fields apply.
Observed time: 6,50
